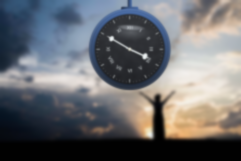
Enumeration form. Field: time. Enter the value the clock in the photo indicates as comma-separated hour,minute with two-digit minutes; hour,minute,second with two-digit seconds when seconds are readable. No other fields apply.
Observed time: 3,50
